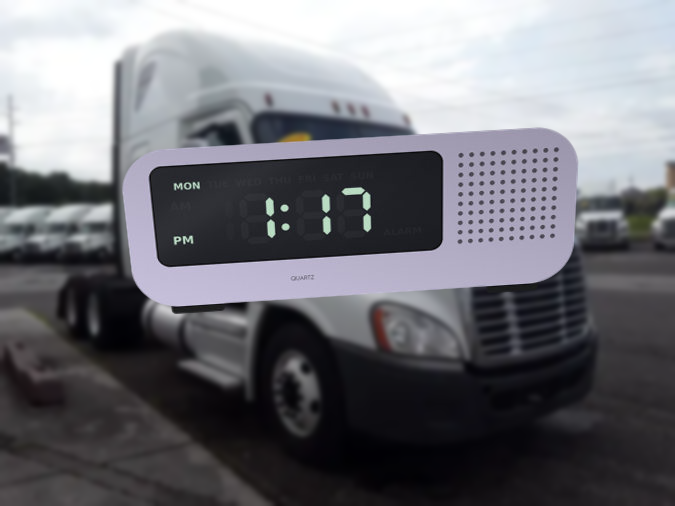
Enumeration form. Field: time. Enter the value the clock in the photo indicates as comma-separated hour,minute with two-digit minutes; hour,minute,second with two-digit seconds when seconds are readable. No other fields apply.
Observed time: 1,17
